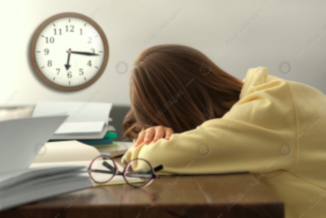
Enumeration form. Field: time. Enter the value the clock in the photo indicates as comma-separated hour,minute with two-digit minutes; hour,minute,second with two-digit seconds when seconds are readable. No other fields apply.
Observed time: 6,16
